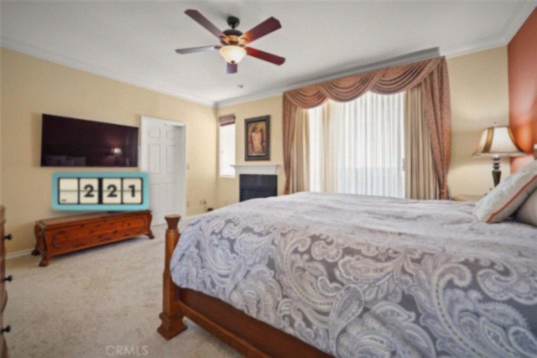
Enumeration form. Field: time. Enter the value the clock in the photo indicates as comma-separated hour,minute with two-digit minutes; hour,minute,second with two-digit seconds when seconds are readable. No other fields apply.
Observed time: 2,21
